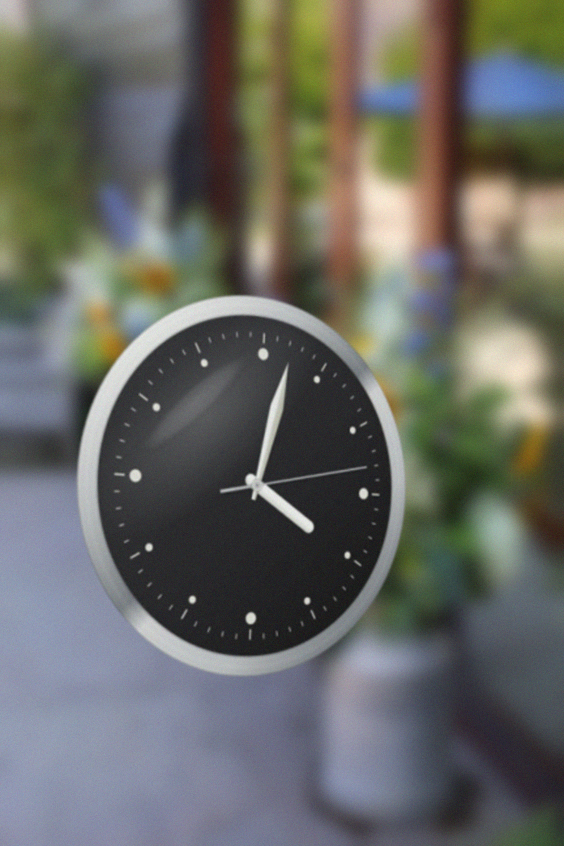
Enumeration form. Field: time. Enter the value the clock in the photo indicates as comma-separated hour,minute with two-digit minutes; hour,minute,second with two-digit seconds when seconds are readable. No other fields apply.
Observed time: 4,02,13
